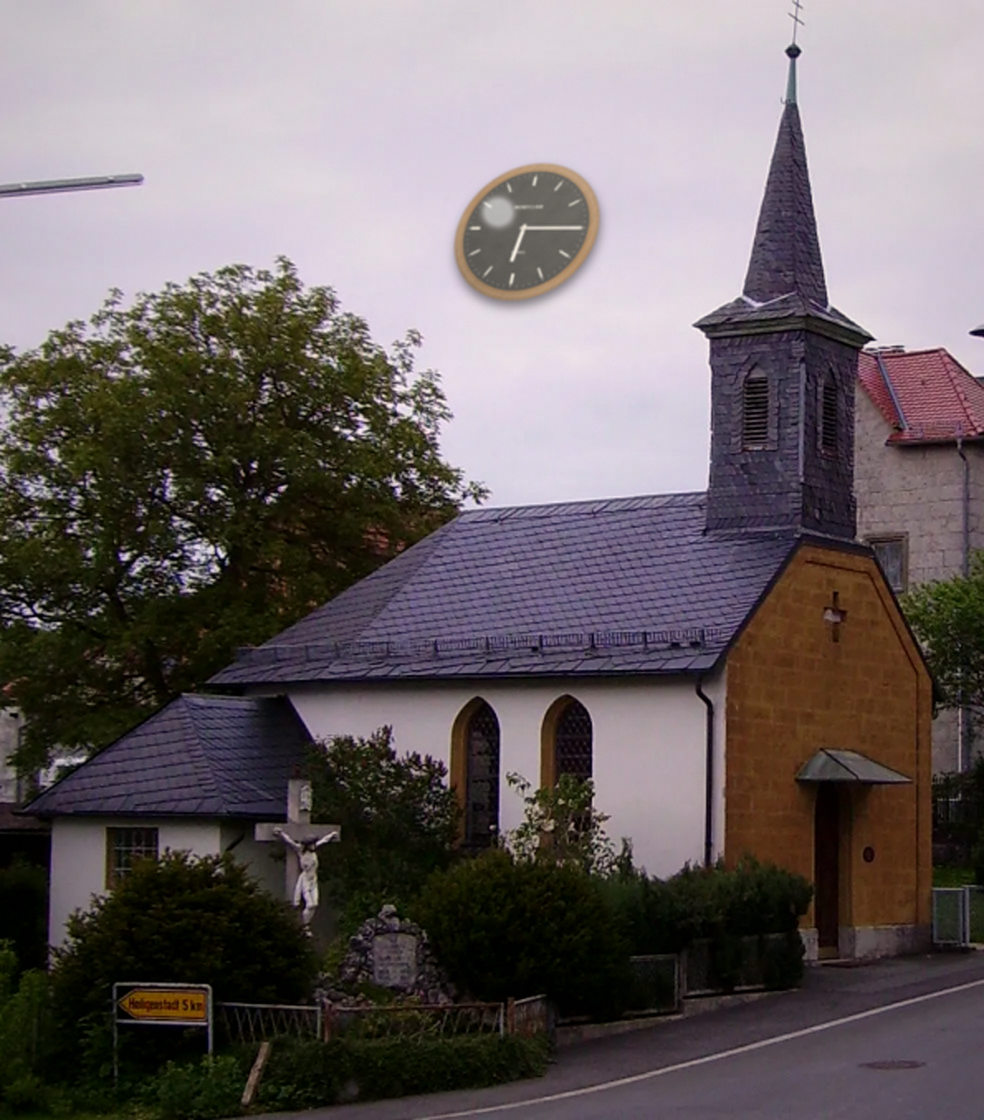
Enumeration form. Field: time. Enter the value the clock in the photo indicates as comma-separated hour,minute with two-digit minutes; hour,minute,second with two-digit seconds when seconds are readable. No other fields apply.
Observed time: 6,15
